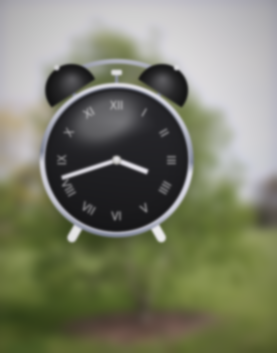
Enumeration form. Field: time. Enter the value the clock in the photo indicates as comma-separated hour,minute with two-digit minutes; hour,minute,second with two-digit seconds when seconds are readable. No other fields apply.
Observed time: 3,42
